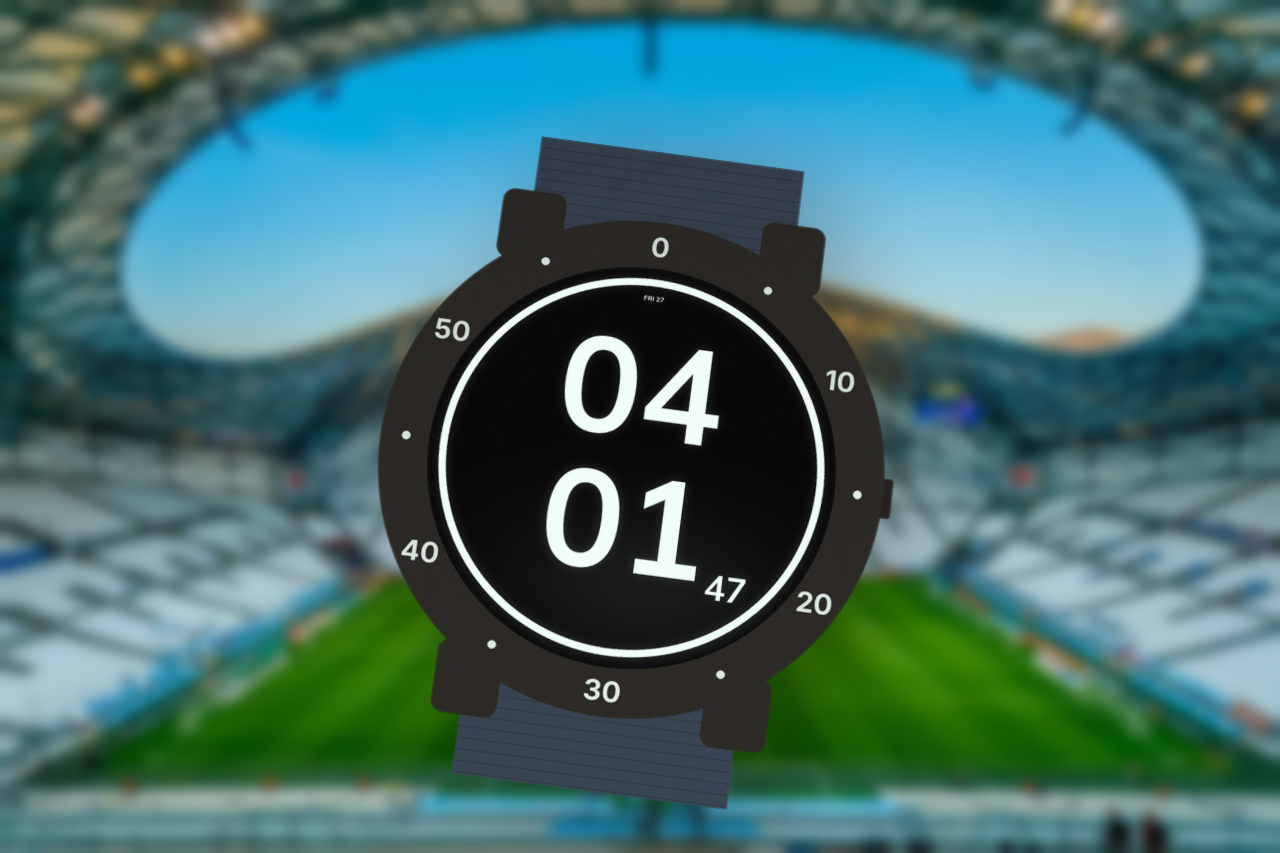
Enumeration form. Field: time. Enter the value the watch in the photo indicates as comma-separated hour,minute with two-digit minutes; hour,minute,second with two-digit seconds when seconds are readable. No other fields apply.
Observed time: 4,01,47
